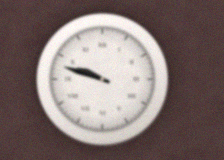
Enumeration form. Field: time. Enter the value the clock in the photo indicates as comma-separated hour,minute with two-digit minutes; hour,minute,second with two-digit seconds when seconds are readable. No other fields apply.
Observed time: 9,48
